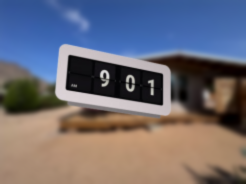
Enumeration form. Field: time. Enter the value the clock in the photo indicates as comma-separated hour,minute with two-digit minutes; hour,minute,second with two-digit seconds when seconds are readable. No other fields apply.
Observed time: 9,01
